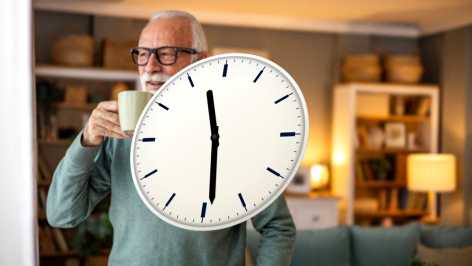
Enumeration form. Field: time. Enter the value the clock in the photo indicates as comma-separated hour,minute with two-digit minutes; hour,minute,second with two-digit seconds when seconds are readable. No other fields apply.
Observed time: 11,29
